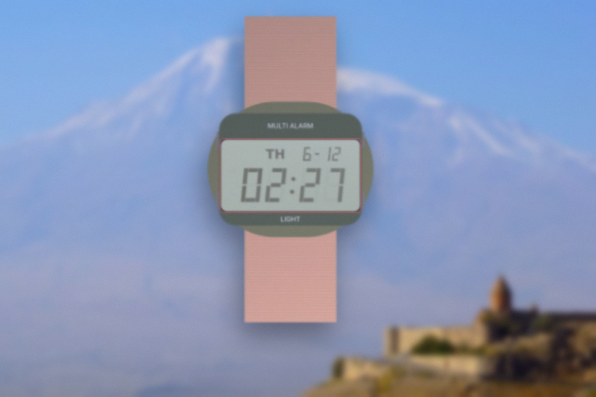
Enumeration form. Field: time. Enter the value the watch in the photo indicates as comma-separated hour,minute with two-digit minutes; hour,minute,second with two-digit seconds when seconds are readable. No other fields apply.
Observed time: 2,27
